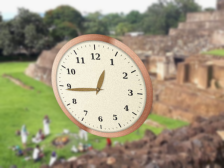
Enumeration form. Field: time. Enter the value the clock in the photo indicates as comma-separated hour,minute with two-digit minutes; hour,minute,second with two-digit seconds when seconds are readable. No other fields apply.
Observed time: 12,44
